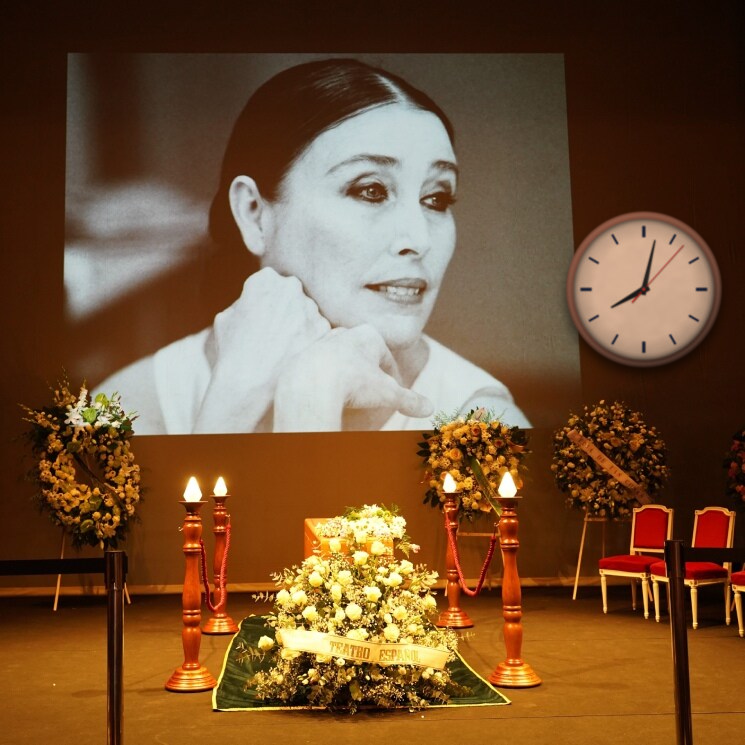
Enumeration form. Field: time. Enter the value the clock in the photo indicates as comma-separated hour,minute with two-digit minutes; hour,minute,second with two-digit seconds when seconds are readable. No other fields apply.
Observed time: 8,02,07
